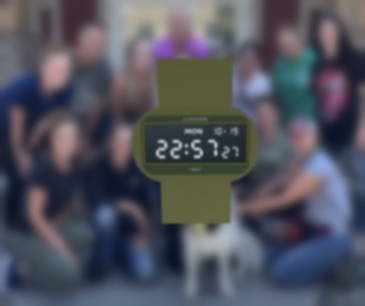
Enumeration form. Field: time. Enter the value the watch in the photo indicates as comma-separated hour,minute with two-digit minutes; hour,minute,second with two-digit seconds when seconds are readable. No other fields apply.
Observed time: 22,57,27
